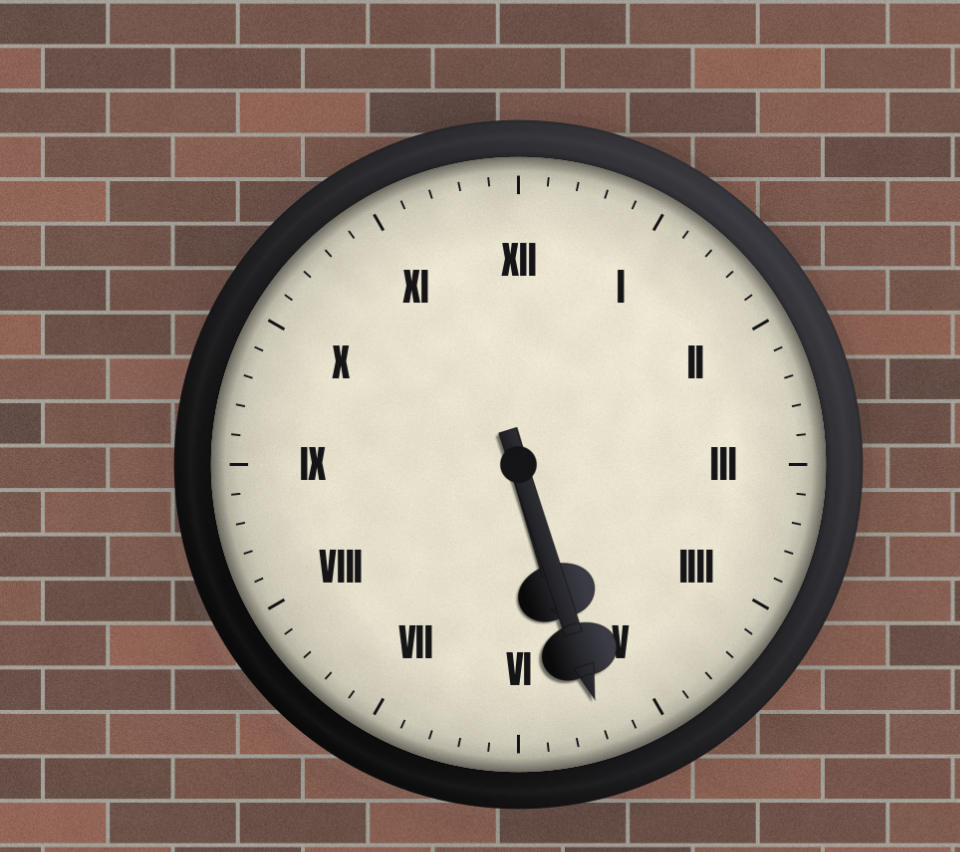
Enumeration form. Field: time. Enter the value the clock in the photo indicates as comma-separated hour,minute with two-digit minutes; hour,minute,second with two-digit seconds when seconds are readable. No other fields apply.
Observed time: 5,27
